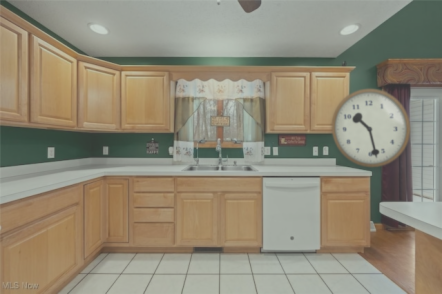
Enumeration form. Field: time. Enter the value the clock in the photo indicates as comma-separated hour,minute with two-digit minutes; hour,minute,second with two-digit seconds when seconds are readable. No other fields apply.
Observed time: 10,28
